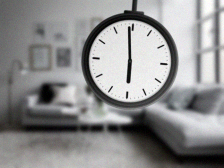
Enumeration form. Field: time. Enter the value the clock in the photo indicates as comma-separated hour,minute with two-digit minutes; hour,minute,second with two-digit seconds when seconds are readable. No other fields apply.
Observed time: 5,59
